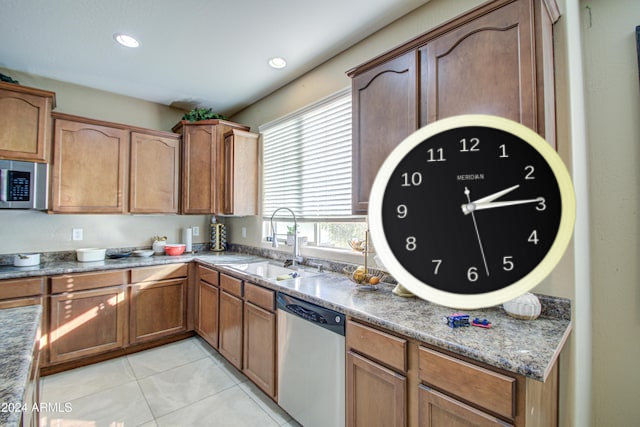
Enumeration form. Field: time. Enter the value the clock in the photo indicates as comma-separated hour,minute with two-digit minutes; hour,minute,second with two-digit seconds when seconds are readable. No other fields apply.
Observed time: 2,14,28
